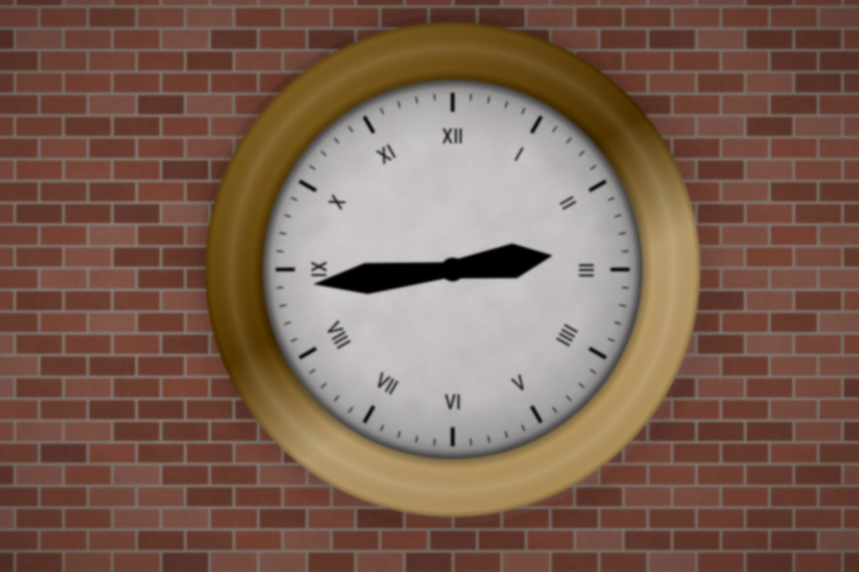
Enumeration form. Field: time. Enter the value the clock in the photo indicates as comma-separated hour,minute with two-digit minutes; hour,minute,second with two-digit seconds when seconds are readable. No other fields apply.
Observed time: 2,44
